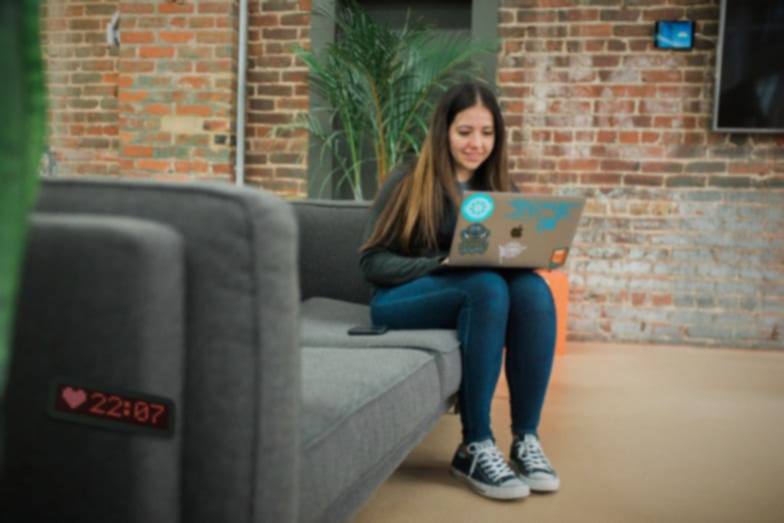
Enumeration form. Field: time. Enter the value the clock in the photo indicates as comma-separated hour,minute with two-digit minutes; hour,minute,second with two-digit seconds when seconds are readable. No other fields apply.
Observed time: 22,07
